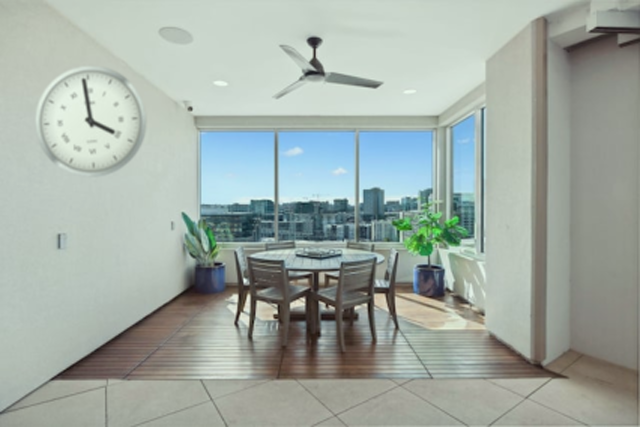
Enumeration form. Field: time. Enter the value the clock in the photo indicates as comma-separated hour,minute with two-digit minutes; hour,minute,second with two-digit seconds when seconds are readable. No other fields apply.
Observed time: 3,59
